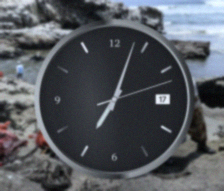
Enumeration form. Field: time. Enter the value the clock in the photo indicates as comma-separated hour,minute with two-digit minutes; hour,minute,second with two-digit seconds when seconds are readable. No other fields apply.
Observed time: 7,03,12
